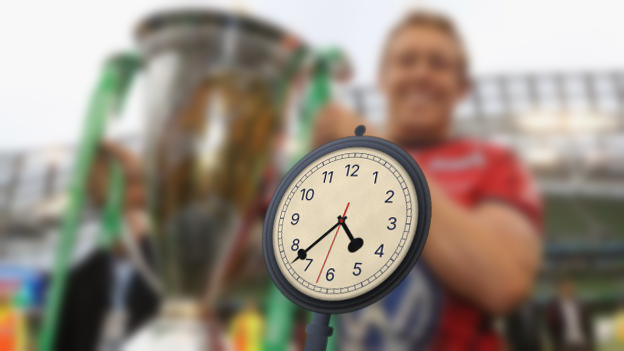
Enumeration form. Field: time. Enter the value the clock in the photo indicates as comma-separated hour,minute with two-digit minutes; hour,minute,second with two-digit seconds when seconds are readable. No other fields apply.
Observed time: 4,37,32
